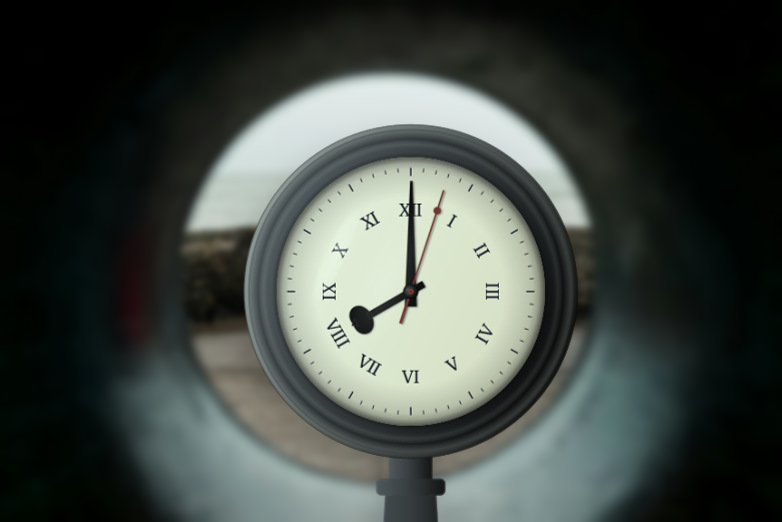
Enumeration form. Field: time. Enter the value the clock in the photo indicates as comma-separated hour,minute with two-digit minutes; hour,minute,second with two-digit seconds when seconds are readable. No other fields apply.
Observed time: 8,00,03
